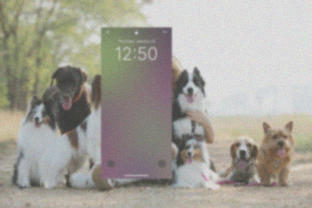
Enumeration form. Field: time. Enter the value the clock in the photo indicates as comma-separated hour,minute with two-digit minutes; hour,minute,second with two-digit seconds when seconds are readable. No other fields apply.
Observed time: 12,50
